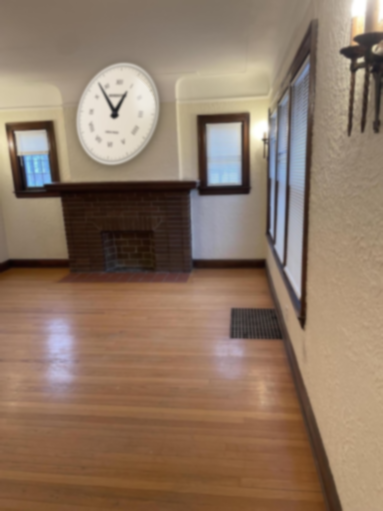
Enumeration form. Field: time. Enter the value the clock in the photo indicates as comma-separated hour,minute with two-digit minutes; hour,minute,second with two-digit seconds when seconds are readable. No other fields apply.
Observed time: 12,53
